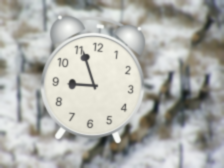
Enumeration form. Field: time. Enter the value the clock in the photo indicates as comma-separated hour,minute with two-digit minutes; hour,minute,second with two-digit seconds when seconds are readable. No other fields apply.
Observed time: 8,56
